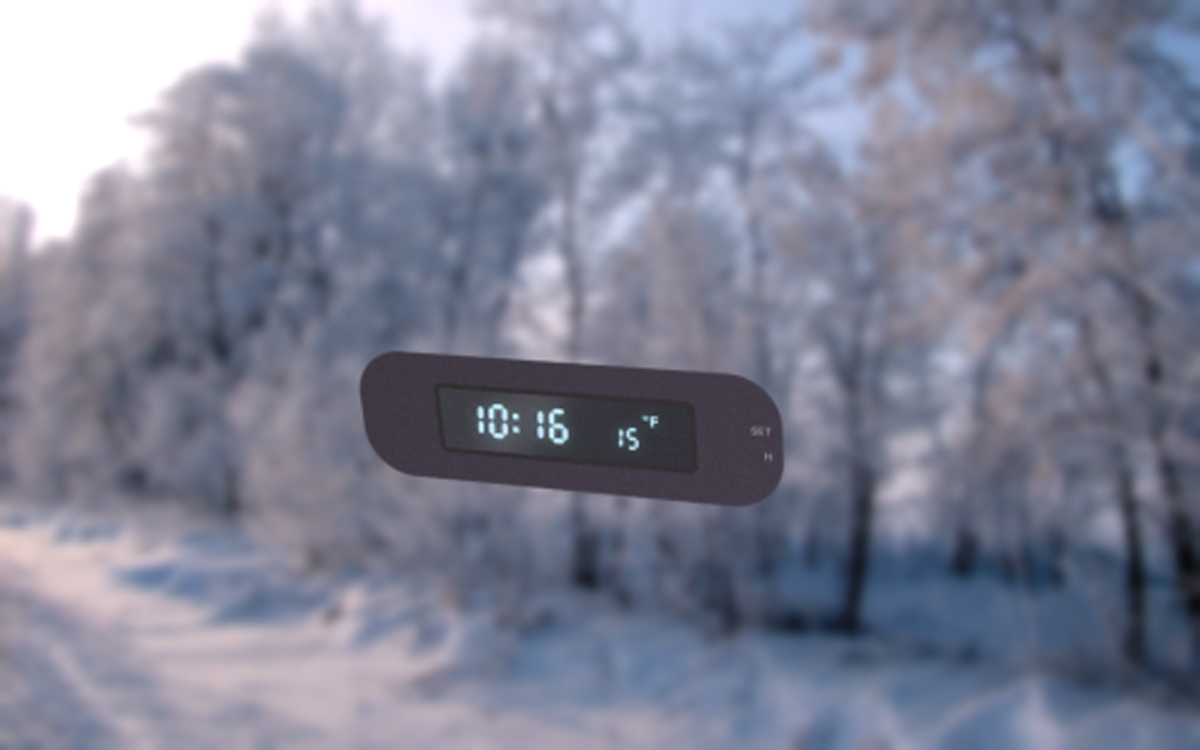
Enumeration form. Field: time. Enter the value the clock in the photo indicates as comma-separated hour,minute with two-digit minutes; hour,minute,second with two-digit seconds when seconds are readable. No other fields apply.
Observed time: 10,16
